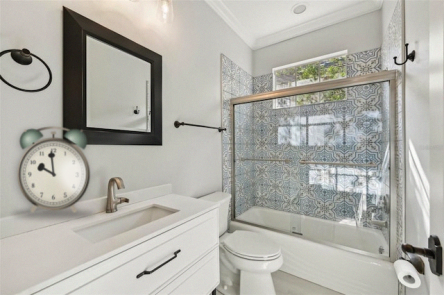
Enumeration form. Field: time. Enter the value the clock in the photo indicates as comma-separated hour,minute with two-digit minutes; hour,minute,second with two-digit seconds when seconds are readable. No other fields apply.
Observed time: 9,59
